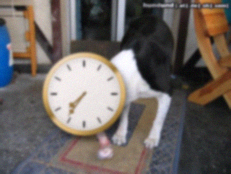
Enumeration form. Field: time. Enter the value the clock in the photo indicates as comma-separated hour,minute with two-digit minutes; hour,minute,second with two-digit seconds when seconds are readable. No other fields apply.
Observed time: 7,36
